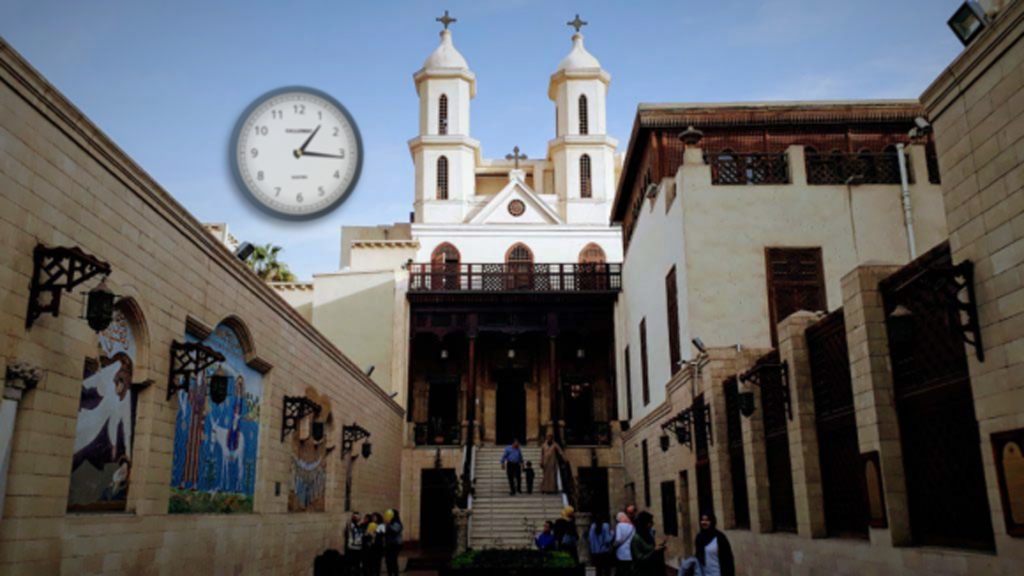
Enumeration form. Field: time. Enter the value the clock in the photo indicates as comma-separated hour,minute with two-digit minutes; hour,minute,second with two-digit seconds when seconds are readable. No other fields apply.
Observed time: 1,16
